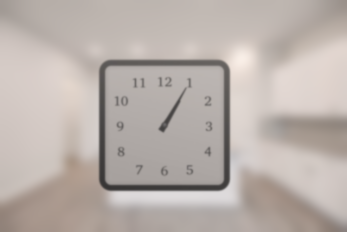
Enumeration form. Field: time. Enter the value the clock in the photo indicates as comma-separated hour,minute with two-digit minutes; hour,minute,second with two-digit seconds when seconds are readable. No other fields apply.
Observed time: 1,05
